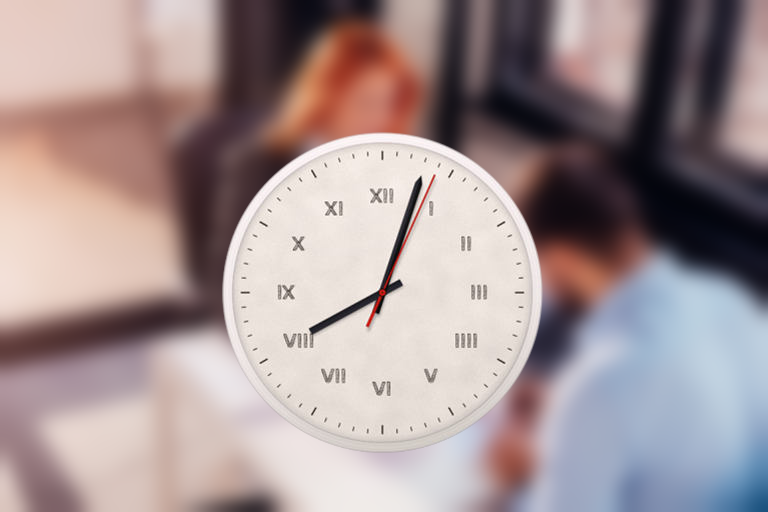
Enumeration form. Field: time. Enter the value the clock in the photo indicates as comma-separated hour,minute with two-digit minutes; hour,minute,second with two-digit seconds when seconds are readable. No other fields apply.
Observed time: 8,03,04
